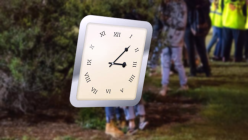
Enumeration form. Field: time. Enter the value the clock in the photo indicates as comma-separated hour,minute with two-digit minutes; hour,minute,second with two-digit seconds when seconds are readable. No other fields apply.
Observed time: 3,07
